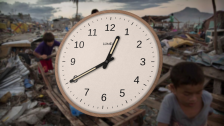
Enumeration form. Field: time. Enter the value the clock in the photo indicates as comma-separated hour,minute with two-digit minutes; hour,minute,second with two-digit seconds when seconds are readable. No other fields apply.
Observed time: 12,40
